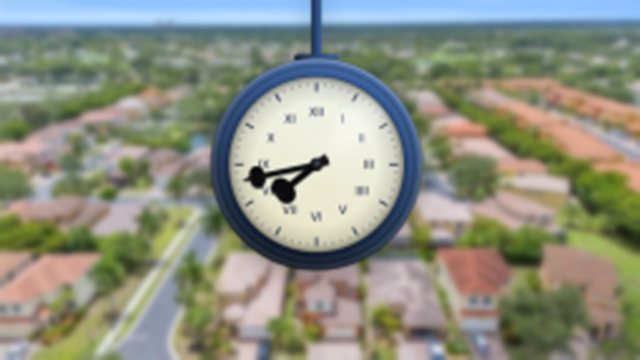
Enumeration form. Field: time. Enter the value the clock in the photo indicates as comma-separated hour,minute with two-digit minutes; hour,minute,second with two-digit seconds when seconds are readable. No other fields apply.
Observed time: 7,43
